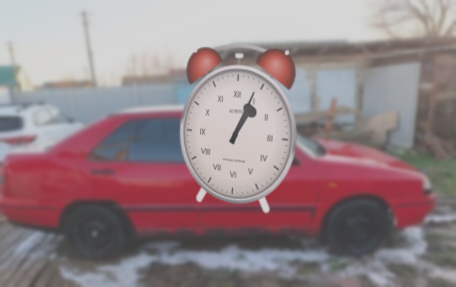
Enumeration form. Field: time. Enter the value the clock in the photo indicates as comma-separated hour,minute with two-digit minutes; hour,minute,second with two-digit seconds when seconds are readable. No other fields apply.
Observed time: 1,04
